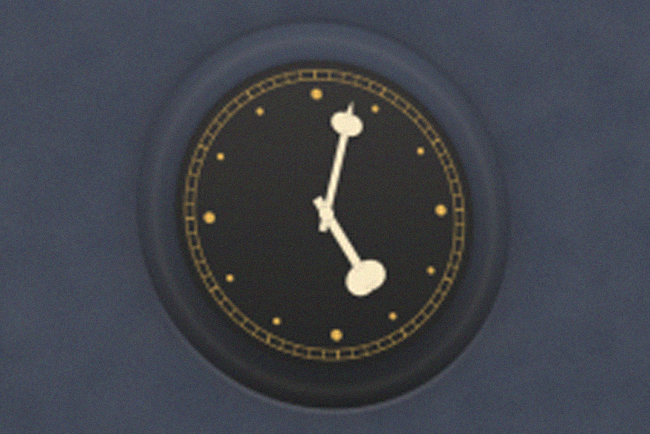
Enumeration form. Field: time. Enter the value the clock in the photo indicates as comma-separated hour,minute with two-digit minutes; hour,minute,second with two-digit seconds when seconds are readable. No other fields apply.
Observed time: 5,03
